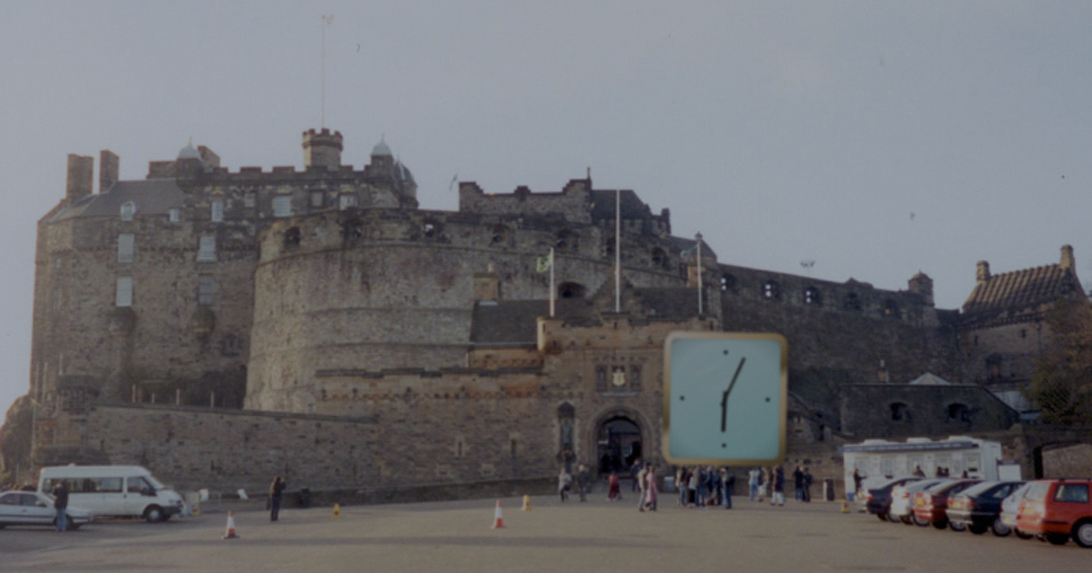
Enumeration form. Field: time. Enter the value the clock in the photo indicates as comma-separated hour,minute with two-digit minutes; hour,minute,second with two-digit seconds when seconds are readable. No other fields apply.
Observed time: 6,04
